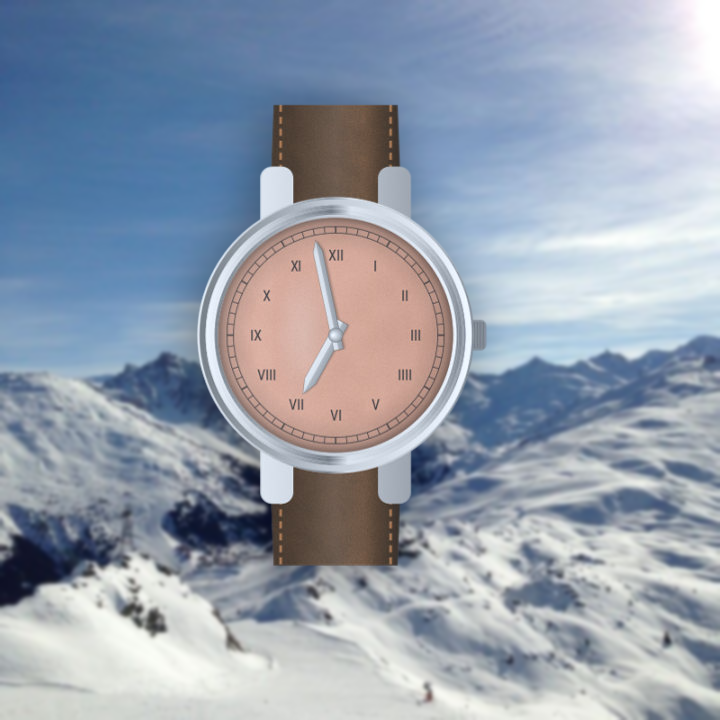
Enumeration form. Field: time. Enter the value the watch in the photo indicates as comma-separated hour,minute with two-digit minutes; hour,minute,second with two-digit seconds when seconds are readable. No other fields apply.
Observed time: 6,58
